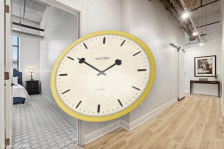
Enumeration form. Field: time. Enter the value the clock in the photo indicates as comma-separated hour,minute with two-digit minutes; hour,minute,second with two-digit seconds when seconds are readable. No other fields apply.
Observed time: 1,51
